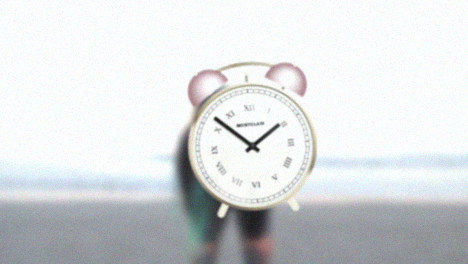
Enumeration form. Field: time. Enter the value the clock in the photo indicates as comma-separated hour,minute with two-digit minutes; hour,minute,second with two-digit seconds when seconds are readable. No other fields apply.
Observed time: 1,52
